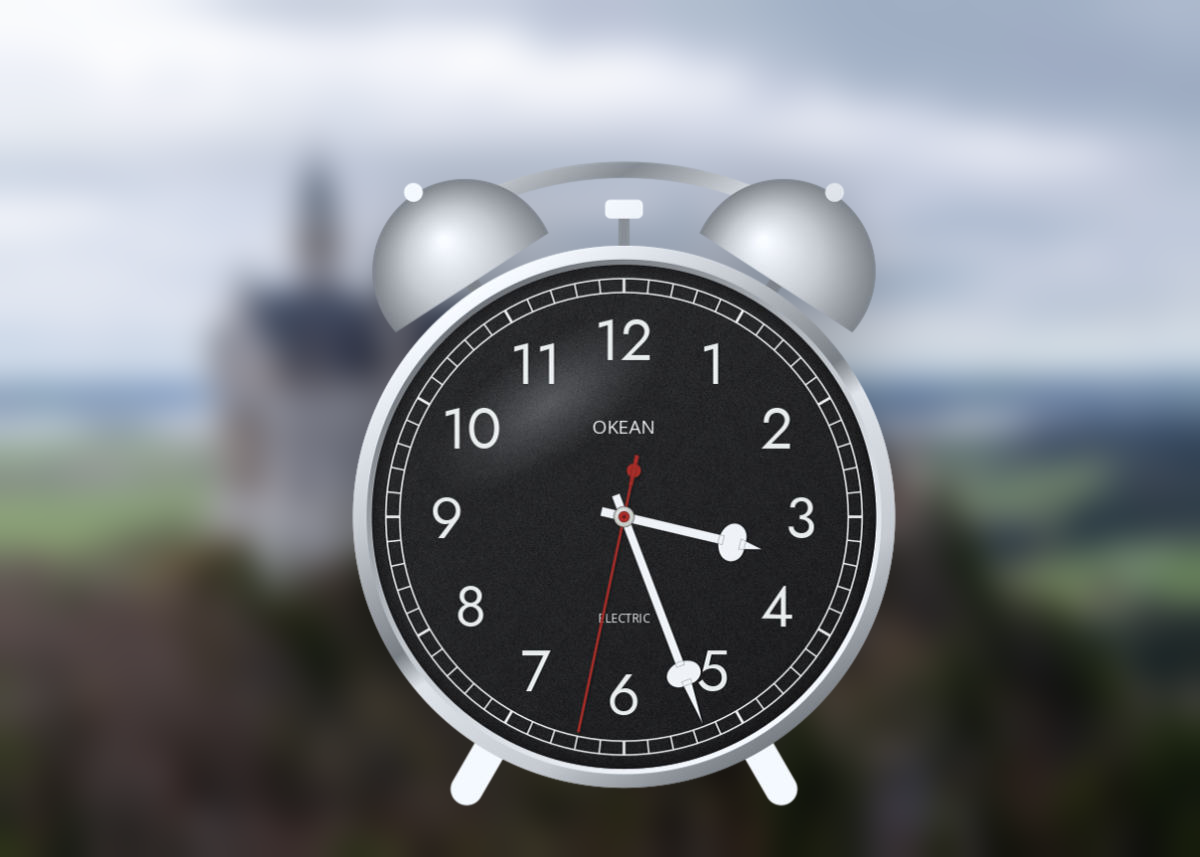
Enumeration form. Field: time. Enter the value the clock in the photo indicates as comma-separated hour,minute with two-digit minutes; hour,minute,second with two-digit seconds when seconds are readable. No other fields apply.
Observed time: 3,26,32
